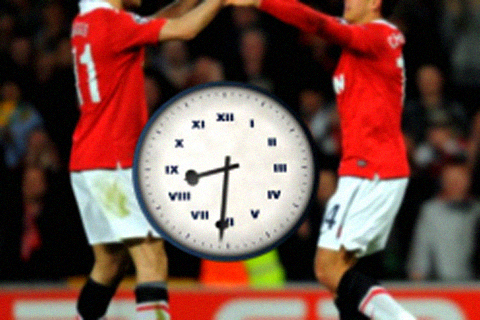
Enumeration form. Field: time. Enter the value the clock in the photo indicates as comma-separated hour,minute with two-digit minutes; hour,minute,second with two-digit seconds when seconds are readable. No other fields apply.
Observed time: 8,31
